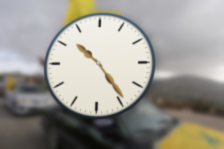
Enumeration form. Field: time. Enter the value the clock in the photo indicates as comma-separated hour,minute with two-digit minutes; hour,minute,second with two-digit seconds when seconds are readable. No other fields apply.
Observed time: 10,24
